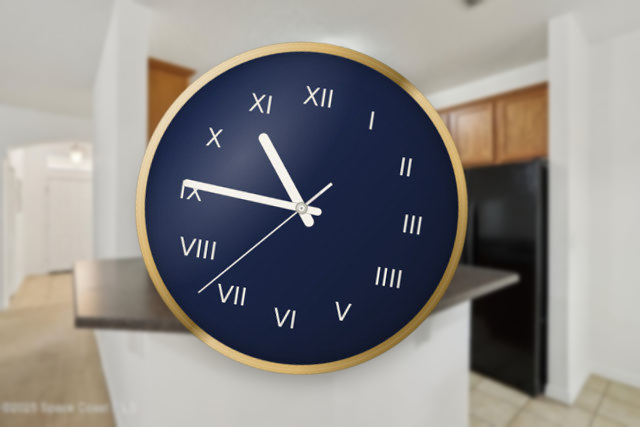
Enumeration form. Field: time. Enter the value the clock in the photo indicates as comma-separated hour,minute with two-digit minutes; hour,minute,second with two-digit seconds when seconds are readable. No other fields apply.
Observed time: 10,45,37
